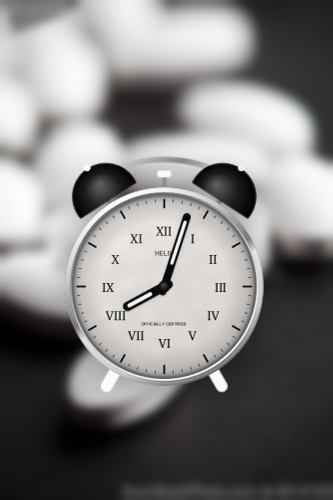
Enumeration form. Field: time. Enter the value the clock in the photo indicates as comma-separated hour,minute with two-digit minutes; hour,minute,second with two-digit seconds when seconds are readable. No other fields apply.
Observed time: 8,03
